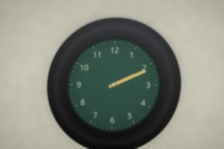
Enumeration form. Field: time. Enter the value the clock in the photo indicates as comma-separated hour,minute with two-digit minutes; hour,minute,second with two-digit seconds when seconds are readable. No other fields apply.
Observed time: 2,11
